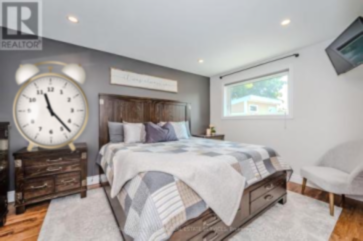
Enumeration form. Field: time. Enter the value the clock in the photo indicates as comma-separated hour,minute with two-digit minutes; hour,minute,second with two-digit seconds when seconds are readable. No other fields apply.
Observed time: 11,23
